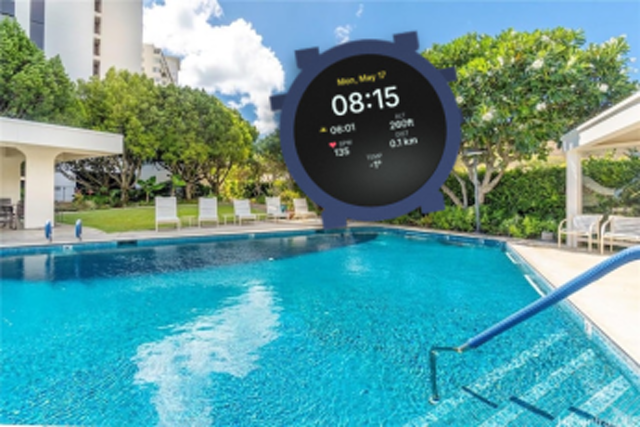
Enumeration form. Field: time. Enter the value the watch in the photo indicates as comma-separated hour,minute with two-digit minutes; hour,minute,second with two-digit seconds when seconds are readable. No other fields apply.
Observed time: 8,15
